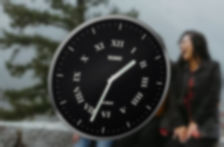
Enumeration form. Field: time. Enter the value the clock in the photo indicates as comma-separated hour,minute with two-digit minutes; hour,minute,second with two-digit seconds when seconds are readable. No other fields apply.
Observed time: 1,33
